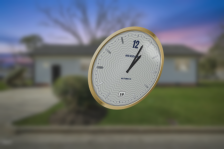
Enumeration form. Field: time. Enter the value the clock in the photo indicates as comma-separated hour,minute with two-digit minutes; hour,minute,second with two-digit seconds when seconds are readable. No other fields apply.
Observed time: 1,03
